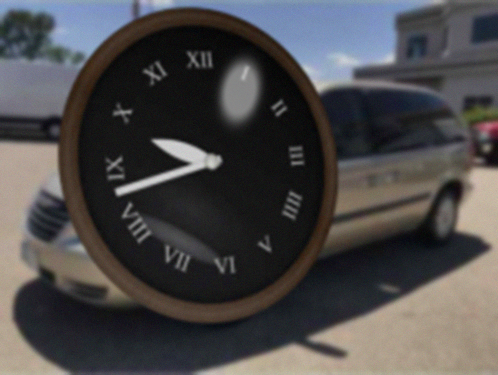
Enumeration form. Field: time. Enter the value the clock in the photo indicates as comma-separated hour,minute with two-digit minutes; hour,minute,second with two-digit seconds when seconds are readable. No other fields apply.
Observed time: 9,43
